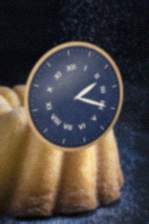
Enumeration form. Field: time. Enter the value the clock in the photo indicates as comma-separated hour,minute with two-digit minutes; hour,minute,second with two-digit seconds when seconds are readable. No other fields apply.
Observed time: 2,20
